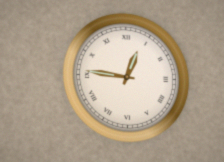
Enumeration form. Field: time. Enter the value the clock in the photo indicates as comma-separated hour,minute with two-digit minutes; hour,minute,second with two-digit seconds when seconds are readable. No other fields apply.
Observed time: 12,46
